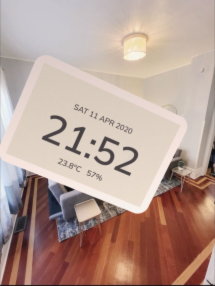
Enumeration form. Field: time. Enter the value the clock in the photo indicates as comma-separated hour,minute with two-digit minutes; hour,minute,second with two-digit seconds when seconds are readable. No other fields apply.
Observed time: 21,52
